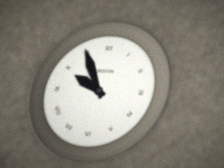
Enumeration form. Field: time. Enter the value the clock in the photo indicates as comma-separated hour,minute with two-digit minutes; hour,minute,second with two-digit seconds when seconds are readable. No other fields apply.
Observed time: 9,55
